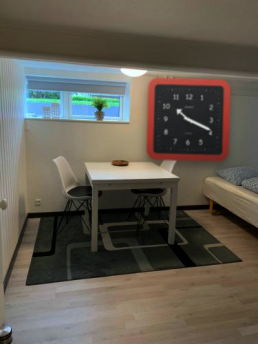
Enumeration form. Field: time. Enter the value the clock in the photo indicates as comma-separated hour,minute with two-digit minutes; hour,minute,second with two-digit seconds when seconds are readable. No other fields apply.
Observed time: 10,19
